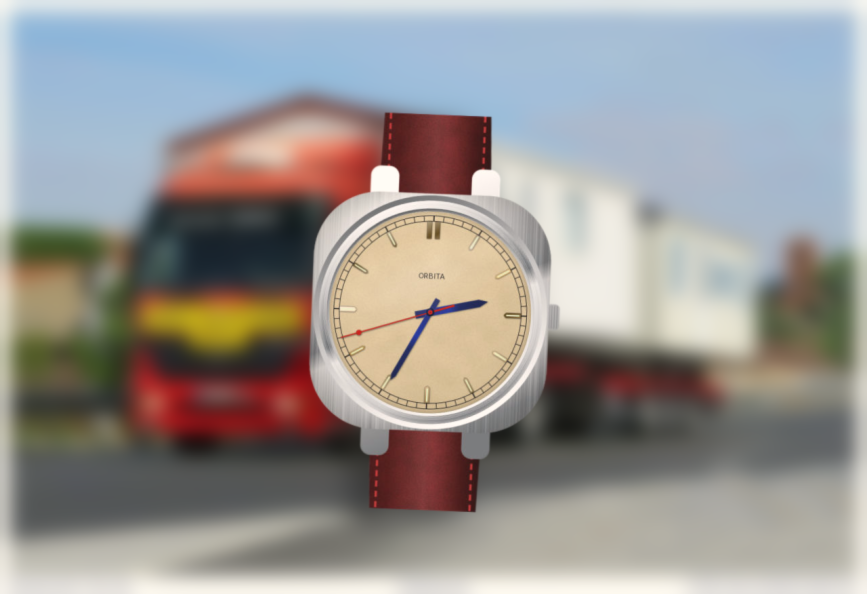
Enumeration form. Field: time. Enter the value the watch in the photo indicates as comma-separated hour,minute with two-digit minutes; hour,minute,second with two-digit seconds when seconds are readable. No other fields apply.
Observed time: 2,34,42
